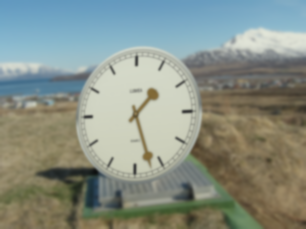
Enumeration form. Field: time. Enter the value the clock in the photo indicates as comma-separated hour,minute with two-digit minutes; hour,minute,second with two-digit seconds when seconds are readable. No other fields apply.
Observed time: 1,27
